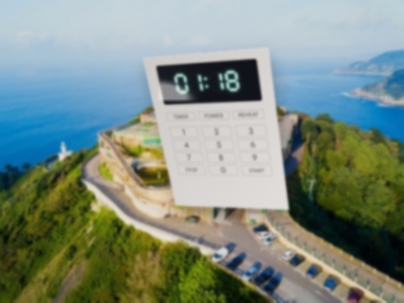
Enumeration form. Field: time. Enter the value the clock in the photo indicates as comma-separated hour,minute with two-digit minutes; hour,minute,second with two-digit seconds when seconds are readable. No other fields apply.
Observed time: 1,18
